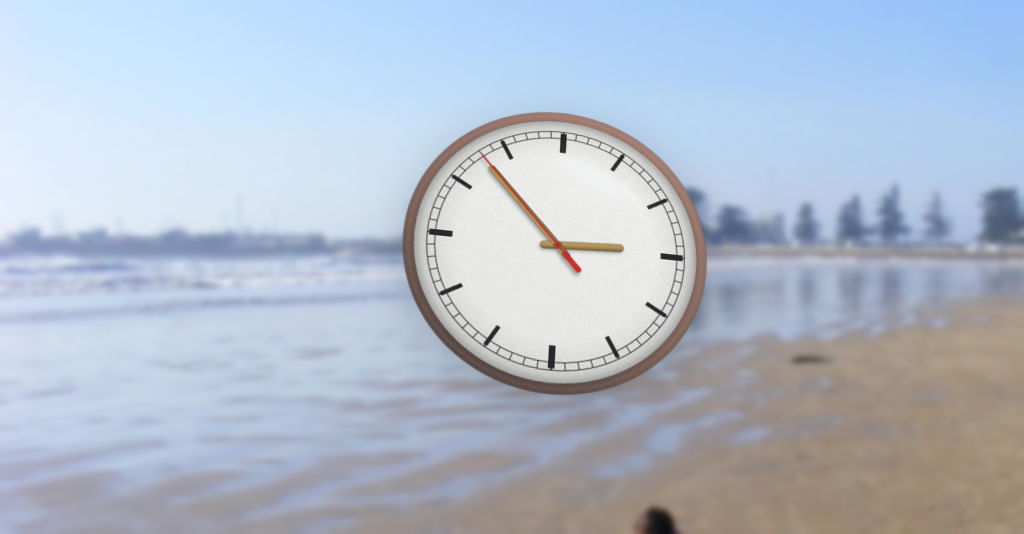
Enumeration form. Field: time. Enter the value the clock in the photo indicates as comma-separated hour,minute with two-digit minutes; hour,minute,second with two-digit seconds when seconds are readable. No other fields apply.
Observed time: 2,52,53
